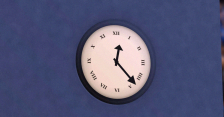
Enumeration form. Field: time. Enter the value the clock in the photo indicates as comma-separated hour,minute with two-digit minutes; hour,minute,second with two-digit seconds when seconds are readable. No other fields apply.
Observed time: 12,23
